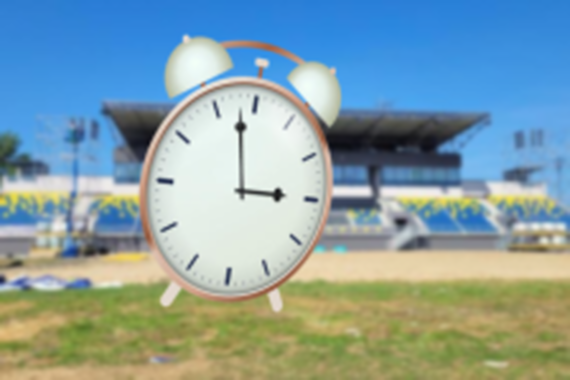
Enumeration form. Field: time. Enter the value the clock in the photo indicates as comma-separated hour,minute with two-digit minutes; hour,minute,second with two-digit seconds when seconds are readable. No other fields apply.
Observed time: 2,58
